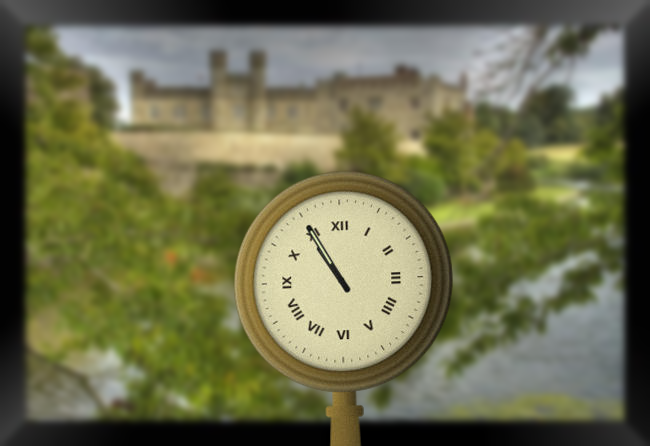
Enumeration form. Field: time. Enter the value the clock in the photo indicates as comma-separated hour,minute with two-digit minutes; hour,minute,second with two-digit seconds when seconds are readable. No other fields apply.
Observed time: 10,55
